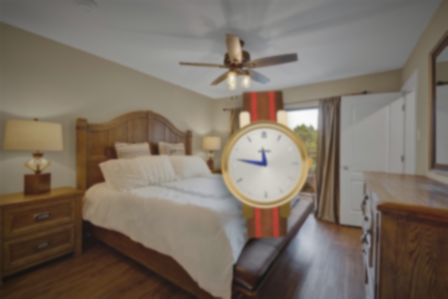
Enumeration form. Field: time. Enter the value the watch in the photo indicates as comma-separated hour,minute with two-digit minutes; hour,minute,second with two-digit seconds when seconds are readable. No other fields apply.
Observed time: 11,47
